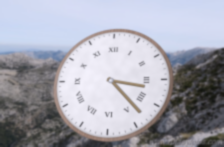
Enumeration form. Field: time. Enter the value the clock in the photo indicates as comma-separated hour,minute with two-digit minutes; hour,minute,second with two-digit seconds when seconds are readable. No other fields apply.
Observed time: 3,23
